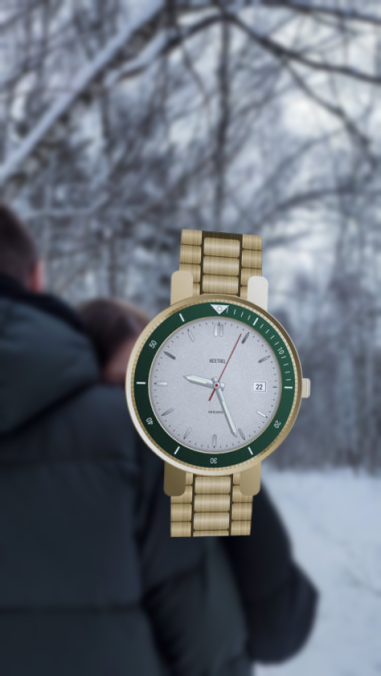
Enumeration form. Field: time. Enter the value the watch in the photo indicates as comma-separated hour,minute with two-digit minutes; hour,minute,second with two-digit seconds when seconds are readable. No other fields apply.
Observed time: 9,26,04
